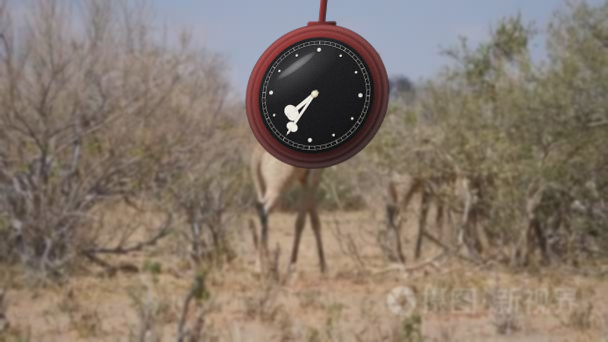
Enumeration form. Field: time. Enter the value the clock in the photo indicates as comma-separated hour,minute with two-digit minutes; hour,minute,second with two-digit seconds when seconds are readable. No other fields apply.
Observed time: 7,35
